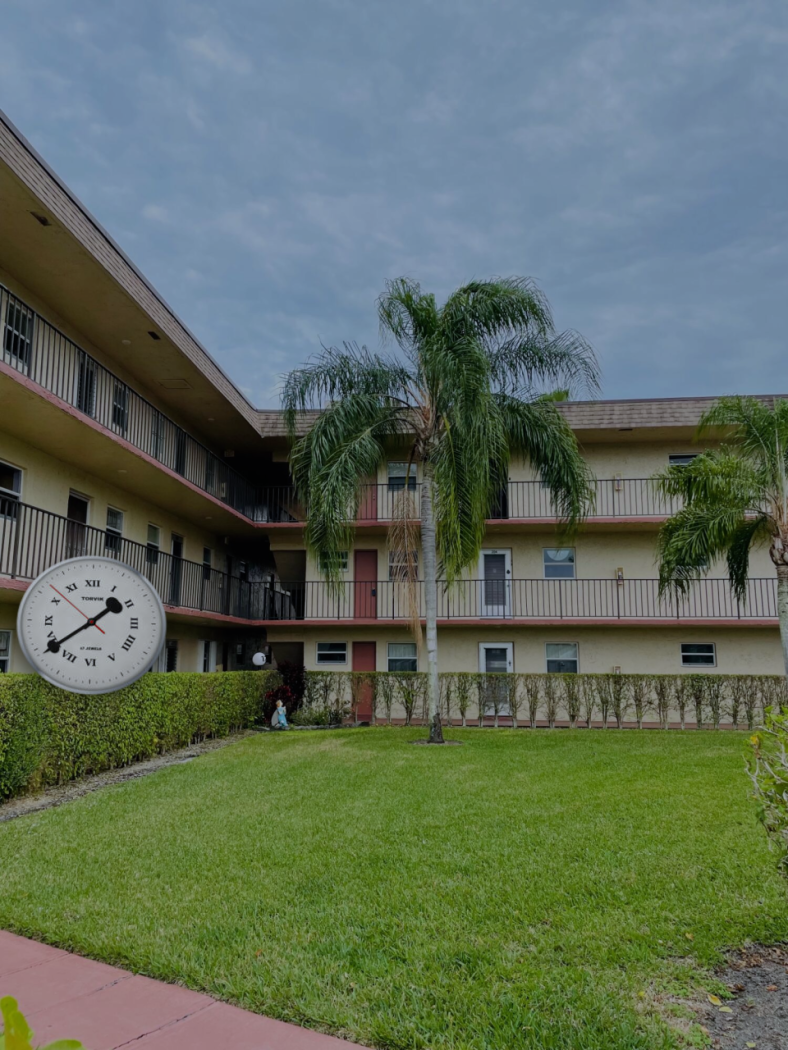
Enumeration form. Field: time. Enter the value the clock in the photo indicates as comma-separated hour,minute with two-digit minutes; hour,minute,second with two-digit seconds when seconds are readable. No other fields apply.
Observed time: 1,38,52
